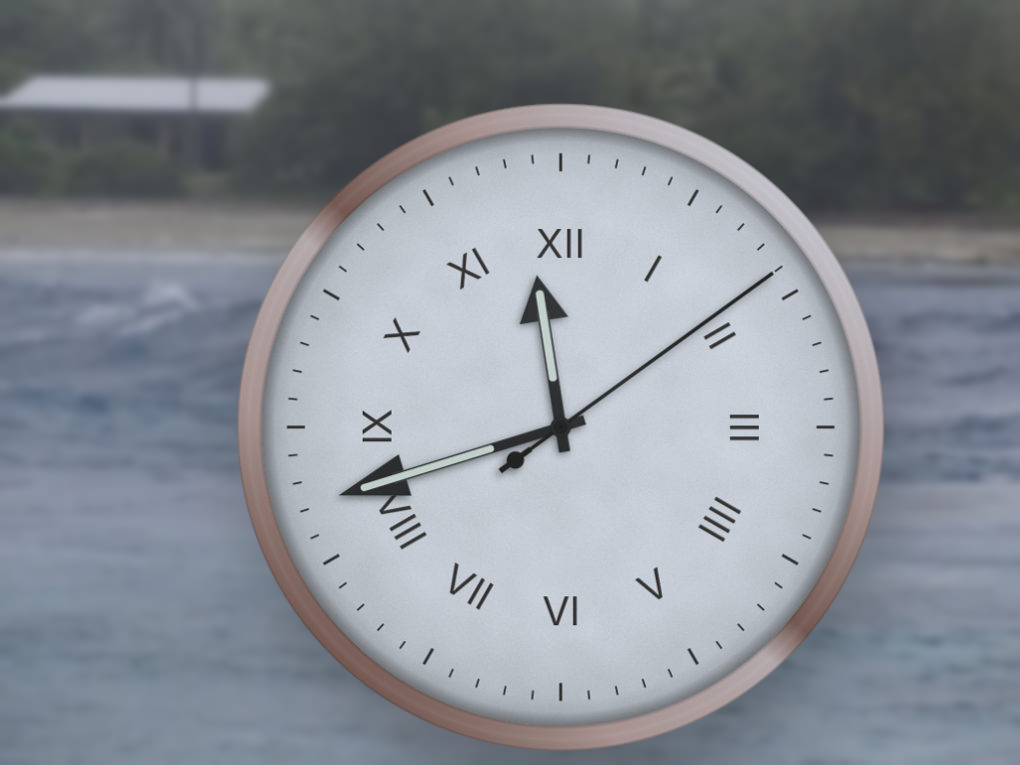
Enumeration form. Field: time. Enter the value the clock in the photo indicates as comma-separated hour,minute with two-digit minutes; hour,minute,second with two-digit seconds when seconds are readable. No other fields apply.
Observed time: 11,42,09
